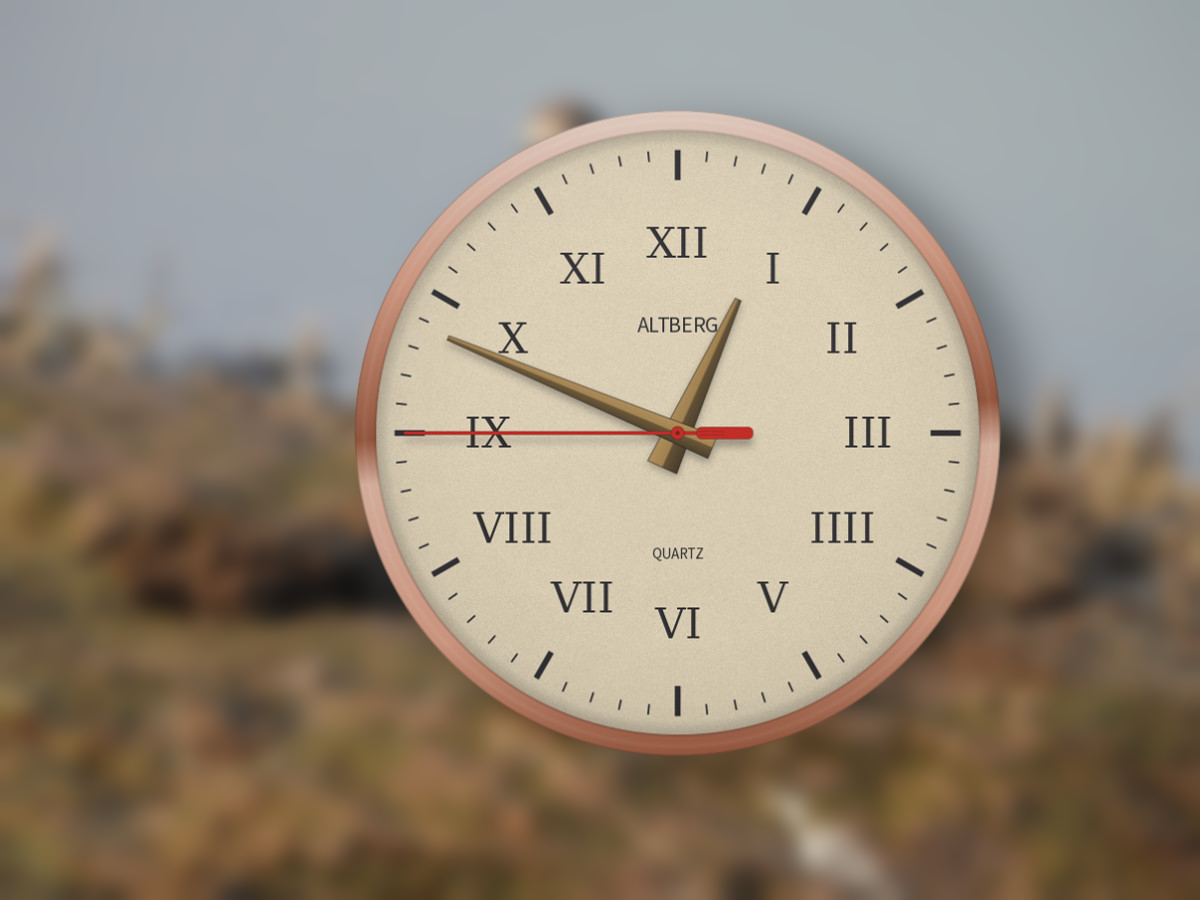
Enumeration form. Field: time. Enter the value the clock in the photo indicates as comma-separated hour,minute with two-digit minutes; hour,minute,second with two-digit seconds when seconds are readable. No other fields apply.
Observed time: 12,48,45
